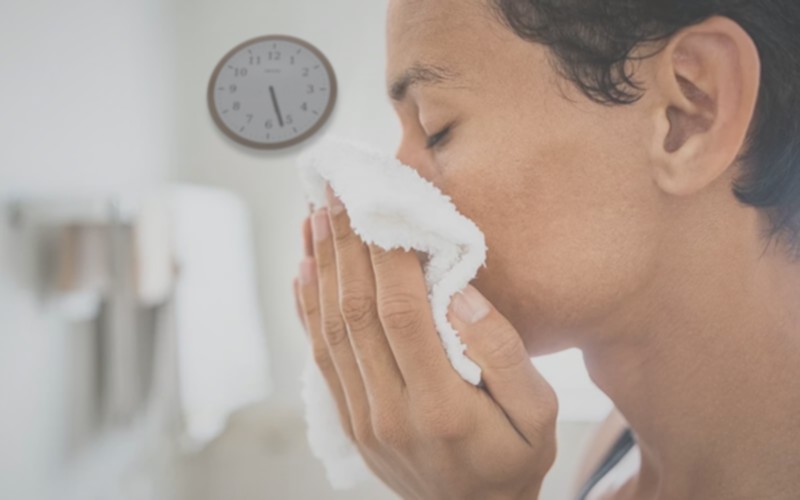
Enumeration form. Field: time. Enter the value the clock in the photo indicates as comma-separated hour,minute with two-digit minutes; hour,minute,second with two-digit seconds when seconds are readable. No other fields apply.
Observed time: 5,27
